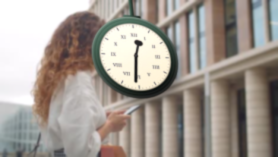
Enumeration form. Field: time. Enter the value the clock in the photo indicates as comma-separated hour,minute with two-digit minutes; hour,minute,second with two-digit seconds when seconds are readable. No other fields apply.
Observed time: 12,31
